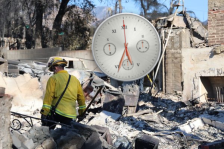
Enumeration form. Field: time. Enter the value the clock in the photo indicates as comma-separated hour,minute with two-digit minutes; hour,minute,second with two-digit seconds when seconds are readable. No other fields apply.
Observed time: 5,34
